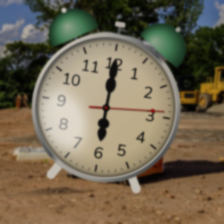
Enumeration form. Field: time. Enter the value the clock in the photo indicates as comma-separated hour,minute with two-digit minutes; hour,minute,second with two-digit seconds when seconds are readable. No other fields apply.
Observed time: 6,00,14
